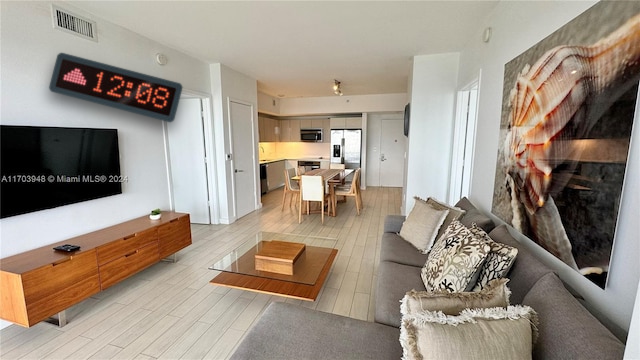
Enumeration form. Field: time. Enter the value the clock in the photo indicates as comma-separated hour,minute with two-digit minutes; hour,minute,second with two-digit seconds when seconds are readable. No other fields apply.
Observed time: 12,08
